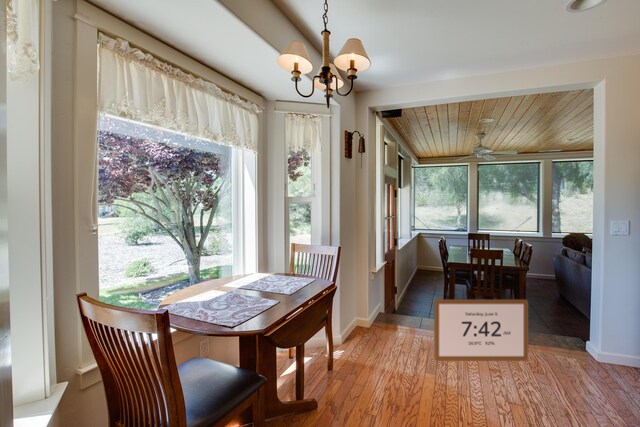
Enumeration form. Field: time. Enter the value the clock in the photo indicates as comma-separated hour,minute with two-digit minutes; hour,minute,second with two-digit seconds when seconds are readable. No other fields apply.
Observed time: 7,42
